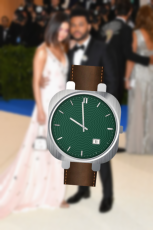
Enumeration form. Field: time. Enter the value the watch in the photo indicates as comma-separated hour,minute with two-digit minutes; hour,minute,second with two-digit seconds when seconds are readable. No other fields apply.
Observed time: 9,59
